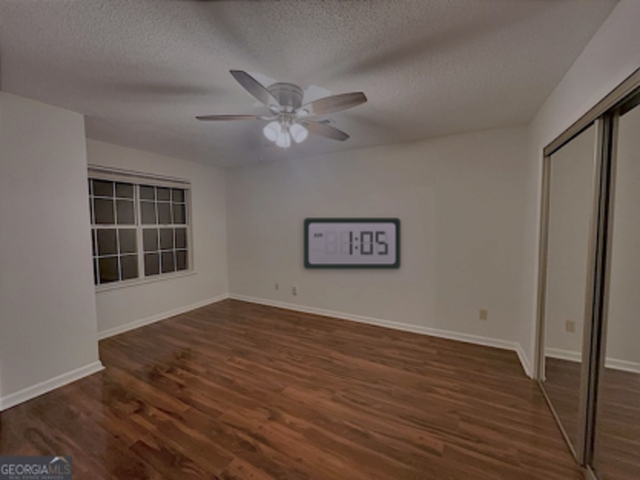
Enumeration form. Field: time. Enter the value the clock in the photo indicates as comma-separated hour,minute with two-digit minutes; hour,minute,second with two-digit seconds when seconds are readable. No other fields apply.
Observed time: 1,05
